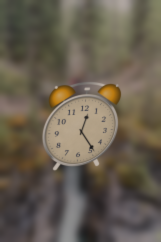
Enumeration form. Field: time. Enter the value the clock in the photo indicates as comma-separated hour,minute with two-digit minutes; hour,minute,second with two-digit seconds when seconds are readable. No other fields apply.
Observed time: 12,24
